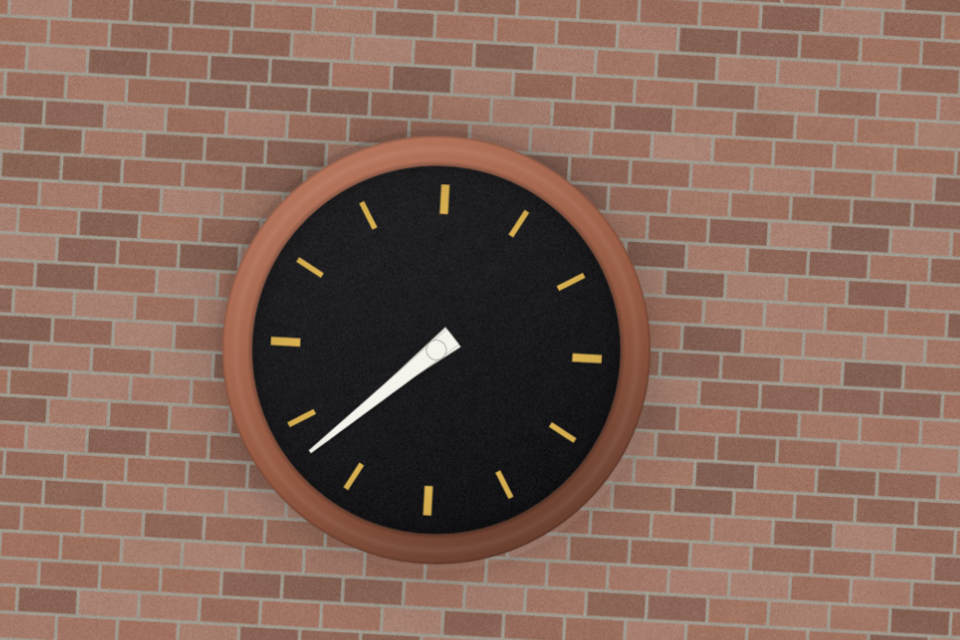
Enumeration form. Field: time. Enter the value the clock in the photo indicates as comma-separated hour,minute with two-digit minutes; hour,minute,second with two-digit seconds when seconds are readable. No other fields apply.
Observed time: 7,38
